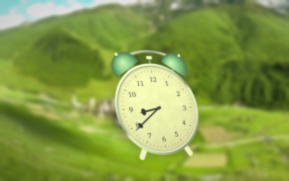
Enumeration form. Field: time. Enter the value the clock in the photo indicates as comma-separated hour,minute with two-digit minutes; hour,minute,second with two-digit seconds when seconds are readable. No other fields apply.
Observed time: 8,39
